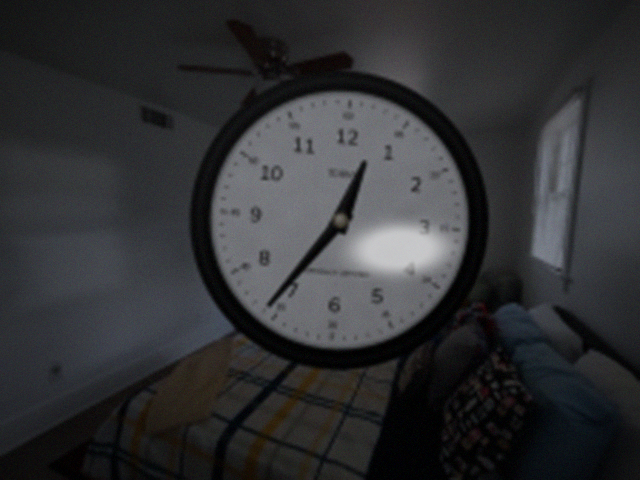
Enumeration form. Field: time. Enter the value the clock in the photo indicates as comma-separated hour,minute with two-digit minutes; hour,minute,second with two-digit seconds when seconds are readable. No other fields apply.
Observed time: 12,36
